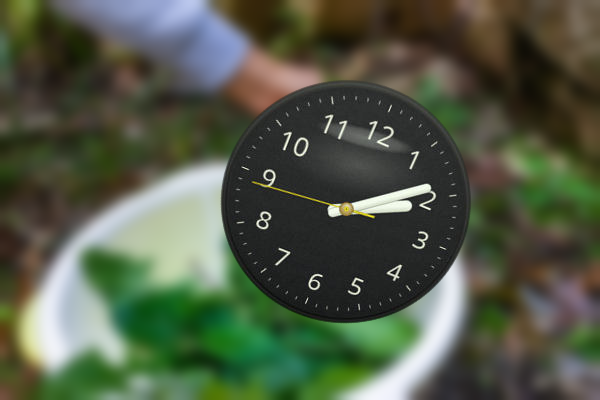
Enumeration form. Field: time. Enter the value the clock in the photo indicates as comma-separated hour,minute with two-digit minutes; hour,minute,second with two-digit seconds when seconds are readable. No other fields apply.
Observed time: 2,08,44
